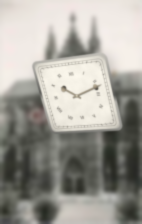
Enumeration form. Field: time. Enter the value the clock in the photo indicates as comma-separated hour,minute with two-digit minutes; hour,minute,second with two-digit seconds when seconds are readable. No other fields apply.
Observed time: 10,12
